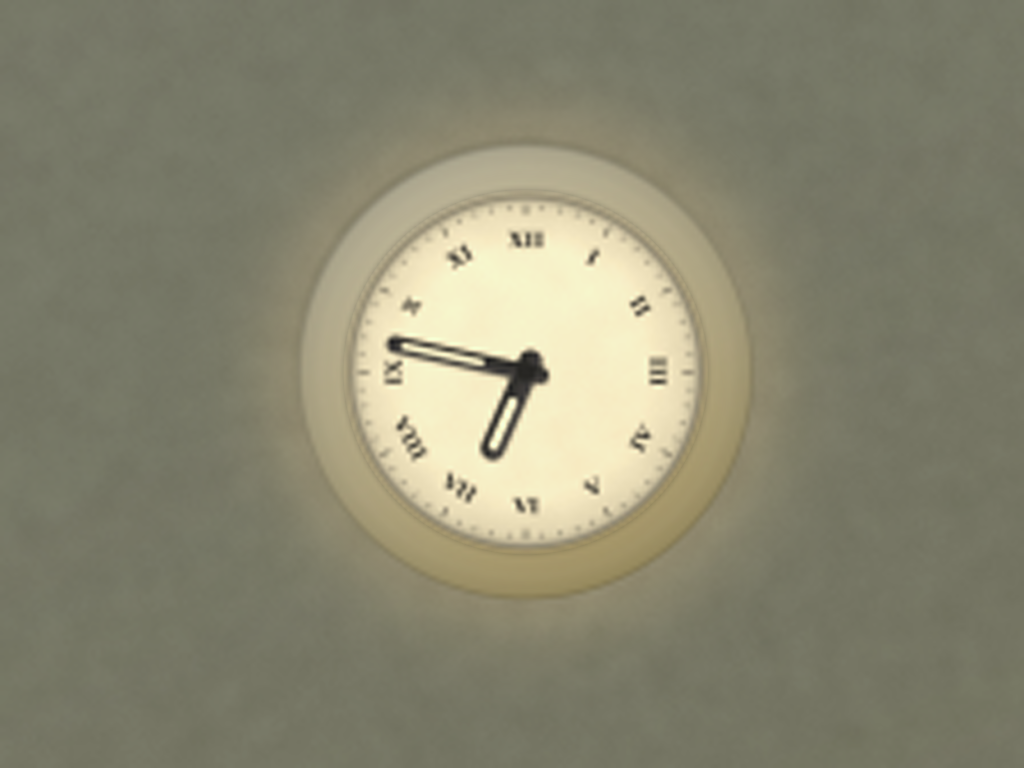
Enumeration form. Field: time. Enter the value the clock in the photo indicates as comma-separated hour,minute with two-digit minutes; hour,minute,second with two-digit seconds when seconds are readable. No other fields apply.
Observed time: 6,47
